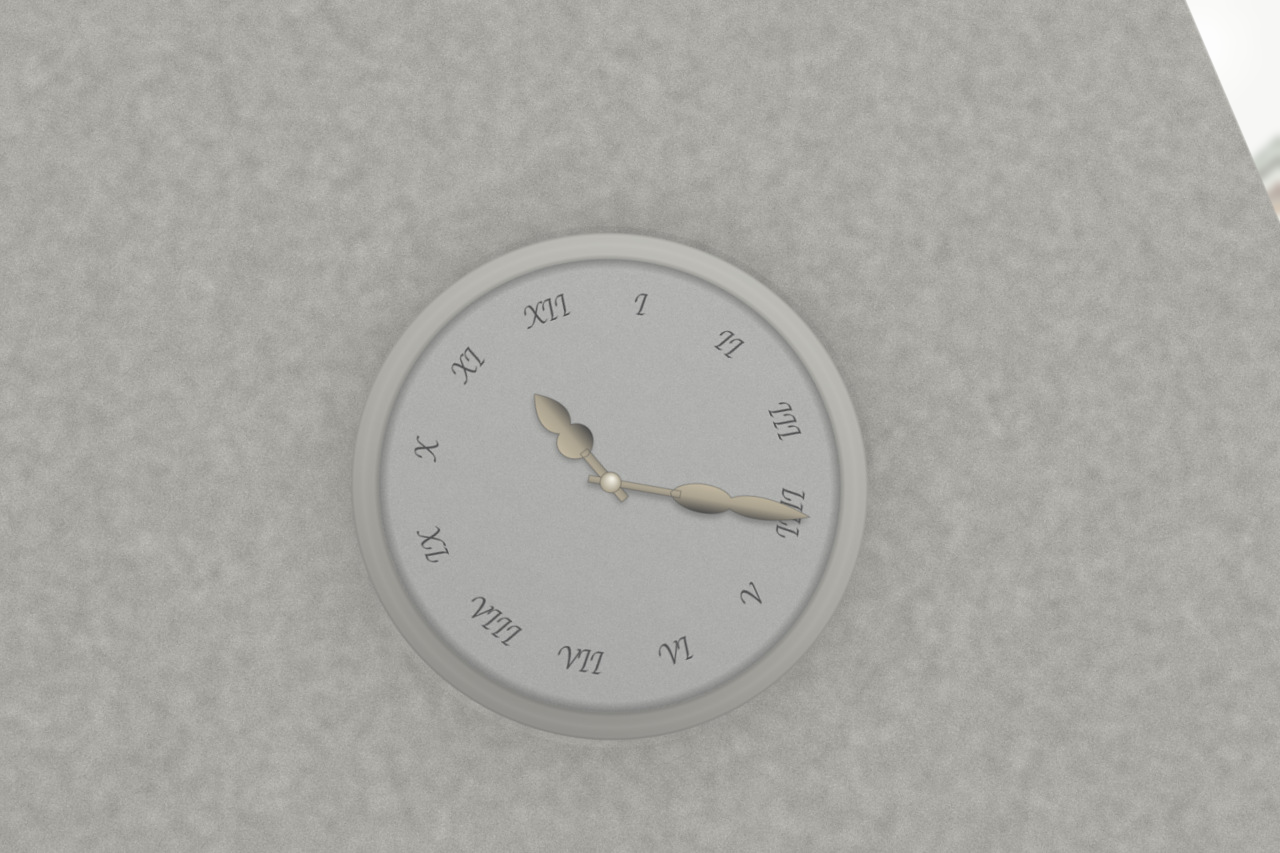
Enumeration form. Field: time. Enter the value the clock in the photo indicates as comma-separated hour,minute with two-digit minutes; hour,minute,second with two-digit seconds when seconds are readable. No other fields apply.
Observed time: 11,20
